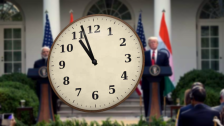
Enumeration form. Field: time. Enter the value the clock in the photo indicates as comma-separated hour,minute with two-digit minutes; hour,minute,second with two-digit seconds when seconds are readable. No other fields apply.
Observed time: 10,57
